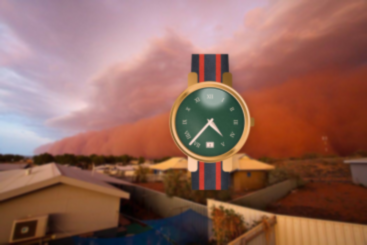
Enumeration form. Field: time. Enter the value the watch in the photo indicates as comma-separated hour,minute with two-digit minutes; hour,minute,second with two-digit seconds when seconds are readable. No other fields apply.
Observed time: 4,37
